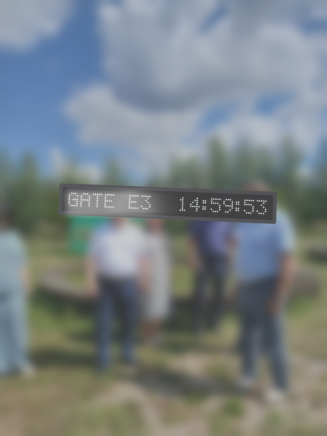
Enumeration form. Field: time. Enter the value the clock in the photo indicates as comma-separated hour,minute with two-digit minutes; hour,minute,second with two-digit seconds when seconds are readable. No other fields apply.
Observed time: 14,59,53
